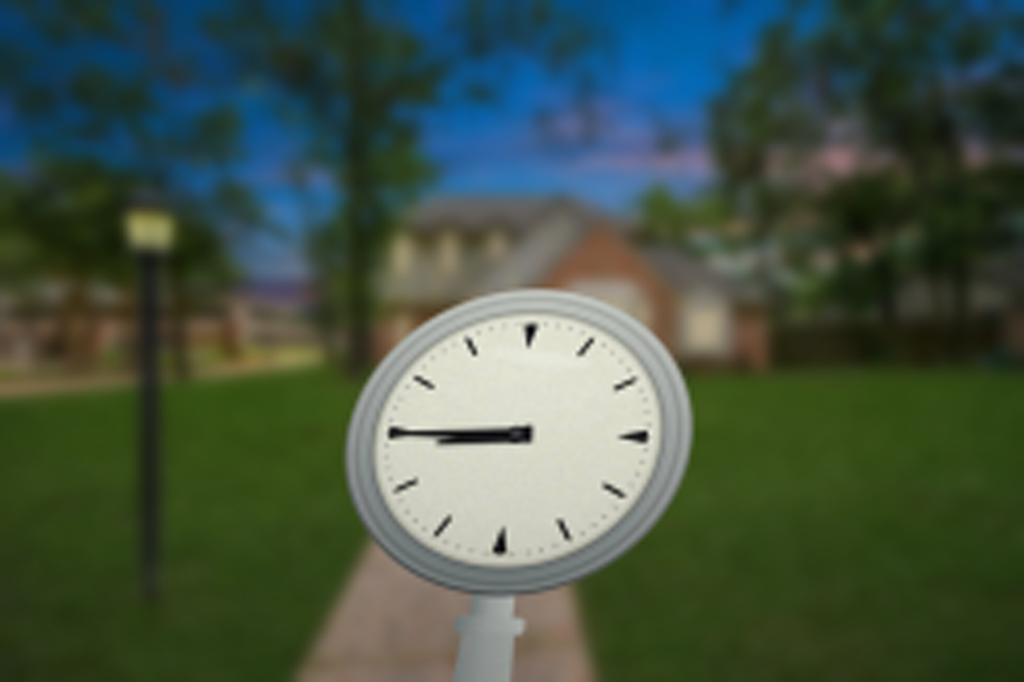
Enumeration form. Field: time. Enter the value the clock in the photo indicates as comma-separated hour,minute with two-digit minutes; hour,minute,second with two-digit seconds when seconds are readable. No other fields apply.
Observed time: 8,45
